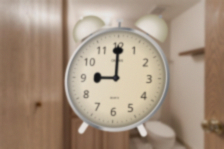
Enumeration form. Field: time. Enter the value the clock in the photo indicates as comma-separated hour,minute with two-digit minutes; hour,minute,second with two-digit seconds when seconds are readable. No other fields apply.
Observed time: 9,00
